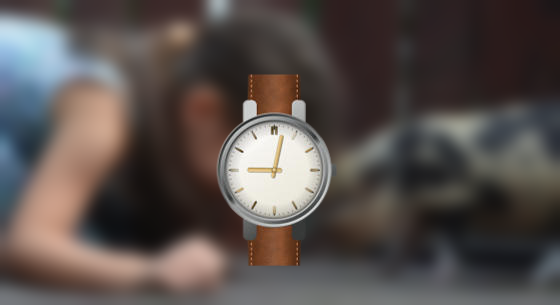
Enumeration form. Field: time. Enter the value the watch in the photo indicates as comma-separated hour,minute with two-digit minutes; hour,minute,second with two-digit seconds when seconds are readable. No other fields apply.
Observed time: 9,02
